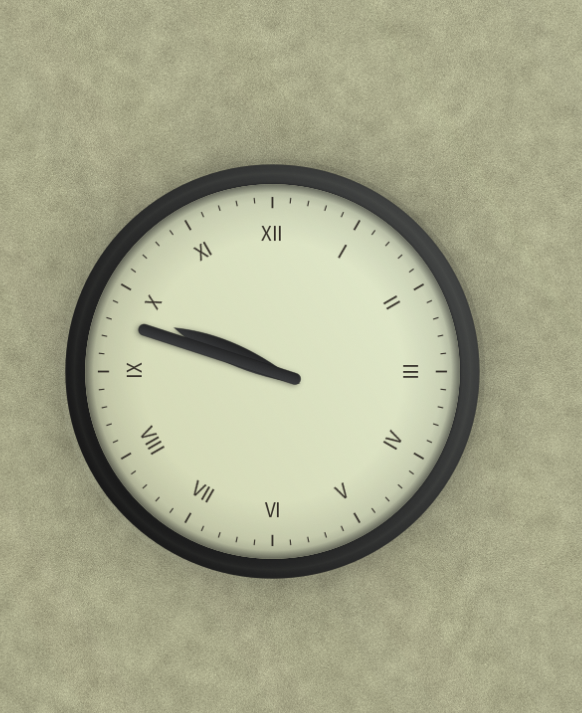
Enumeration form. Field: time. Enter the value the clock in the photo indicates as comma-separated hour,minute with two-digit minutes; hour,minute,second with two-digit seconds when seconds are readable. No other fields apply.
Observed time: 9,48
